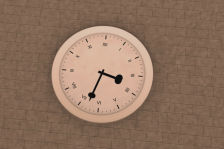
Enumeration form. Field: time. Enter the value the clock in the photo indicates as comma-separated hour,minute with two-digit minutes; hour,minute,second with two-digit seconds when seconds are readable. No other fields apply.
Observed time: 3,33
